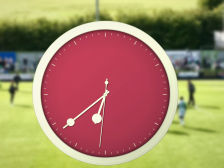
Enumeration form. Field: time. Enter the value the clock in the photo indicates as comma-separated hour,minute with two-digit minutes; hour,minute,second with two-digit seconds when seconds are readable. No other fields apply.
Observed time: 6,38,31
